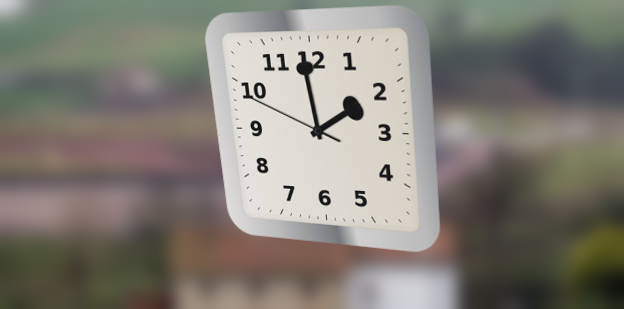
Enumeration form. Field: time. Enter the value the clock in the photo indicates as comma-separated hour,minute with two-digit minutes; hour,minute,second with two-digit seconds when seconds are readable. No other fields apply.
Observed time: 1,58,49
